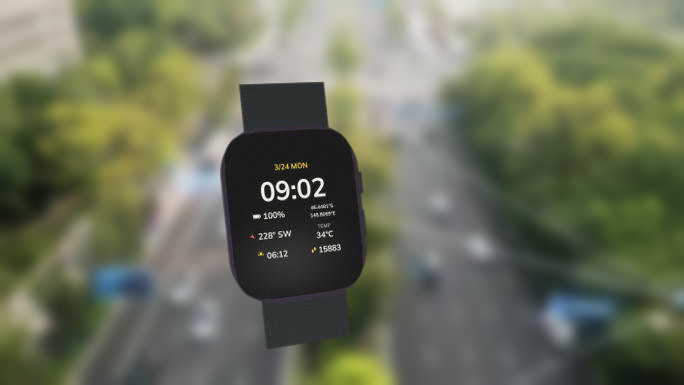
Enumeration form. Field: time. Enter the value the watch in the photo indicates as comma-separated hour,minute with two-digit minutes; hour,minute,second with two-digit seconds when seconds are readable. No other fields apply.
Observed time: 9,02
